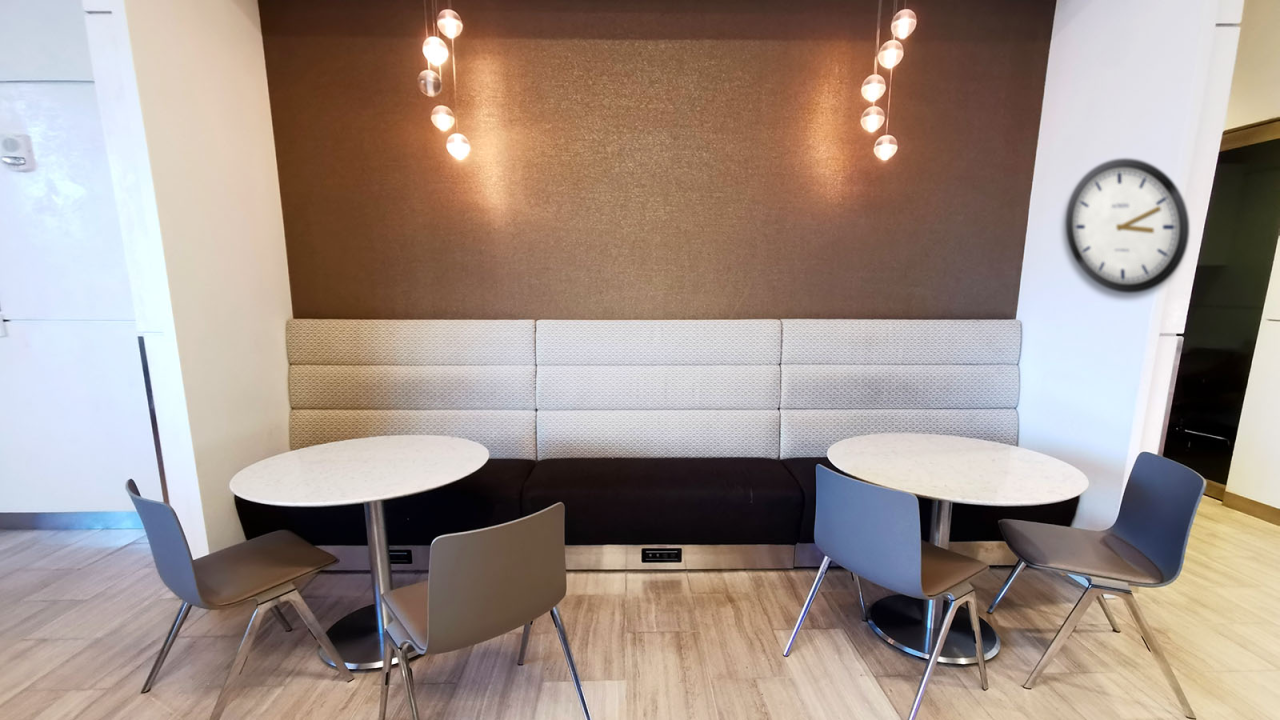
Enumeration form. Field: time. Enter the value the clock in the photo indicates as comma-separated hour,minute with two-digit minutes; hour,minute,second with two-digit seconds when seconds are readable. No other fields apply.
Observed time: 3,11
